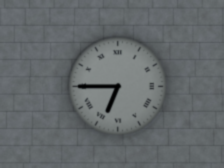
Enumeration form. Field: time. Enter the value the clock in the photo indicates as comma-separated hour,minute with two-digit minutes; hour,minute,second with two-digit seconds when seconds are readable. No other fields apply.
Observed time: 6,45
